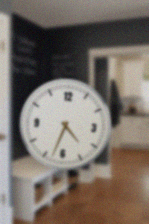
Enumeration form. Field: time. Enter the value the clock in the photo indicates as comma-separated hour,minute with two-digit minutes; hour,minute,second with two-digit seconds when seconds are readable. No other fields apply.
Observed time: 4,33
